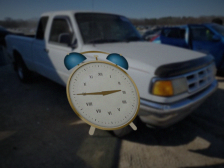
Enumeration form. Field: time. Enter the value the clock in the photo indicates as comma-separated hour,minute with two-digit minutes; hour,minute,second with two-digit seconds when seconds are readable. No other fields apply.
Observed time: 2,45
